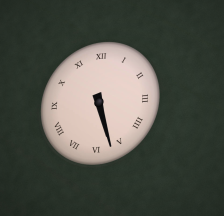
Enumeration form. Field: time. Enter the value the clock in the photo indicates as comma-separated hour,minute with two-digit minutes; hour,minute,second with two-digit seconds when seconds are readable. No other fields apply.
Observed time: 5,27
